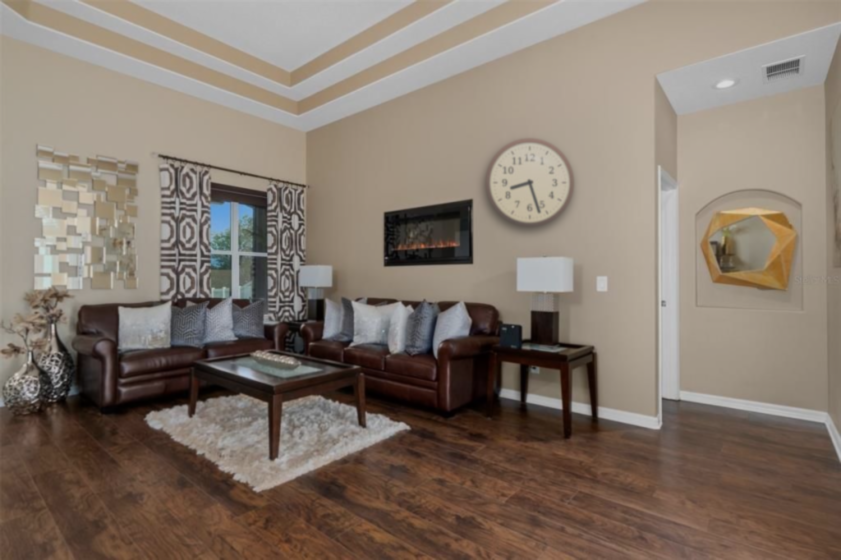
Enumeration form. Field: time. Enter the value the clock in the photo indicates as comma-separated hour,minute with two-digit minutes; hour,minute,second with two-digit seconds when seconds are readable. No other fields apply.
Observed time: 8,27
